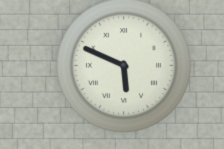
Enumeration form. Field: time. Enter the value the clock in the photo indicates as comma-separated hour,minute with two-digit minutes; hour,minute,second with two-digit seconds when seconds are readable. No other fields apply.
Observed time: 5,49
